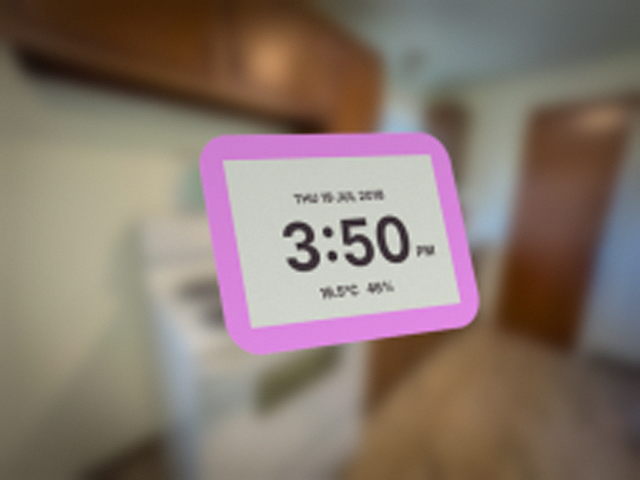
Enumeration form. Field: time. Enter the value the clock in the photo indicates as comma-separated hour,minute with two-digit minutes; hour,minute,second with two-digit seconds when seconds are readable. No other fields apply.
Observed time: 3,50
